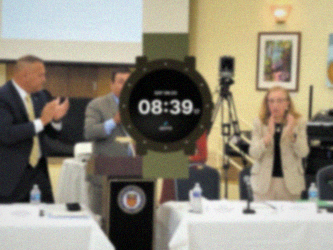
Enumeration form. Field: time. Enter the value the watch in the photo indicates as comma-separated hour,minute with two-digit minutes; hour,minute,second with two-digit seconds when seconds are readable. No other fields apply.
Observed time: 8,39
